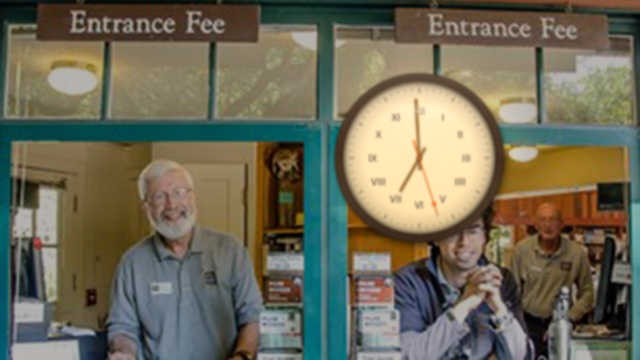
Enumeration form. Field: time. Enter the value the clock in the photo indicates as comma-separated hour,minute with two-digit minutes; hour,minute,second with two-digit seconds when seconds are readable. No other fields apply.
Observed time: 6,59,27
